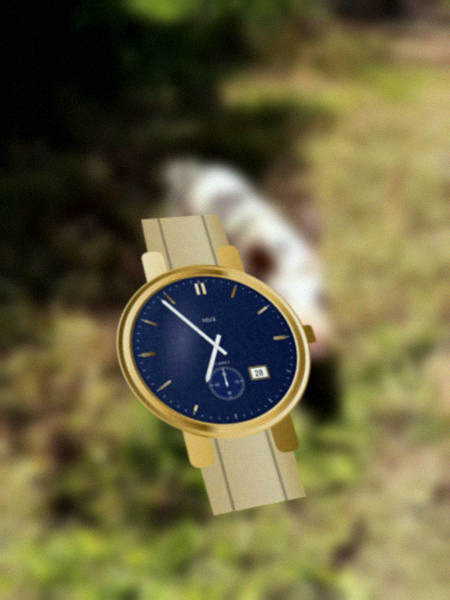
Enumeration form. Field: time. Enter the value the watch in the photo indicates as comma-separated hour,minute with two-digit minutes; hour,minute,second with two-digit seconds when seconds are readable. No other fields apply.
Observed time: 6,54
